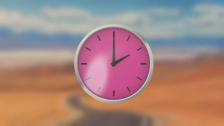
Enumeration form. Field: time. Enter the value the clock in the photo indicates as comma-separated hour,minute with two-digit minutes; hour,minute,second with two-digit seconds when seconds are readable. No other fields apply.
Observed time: 2,00
